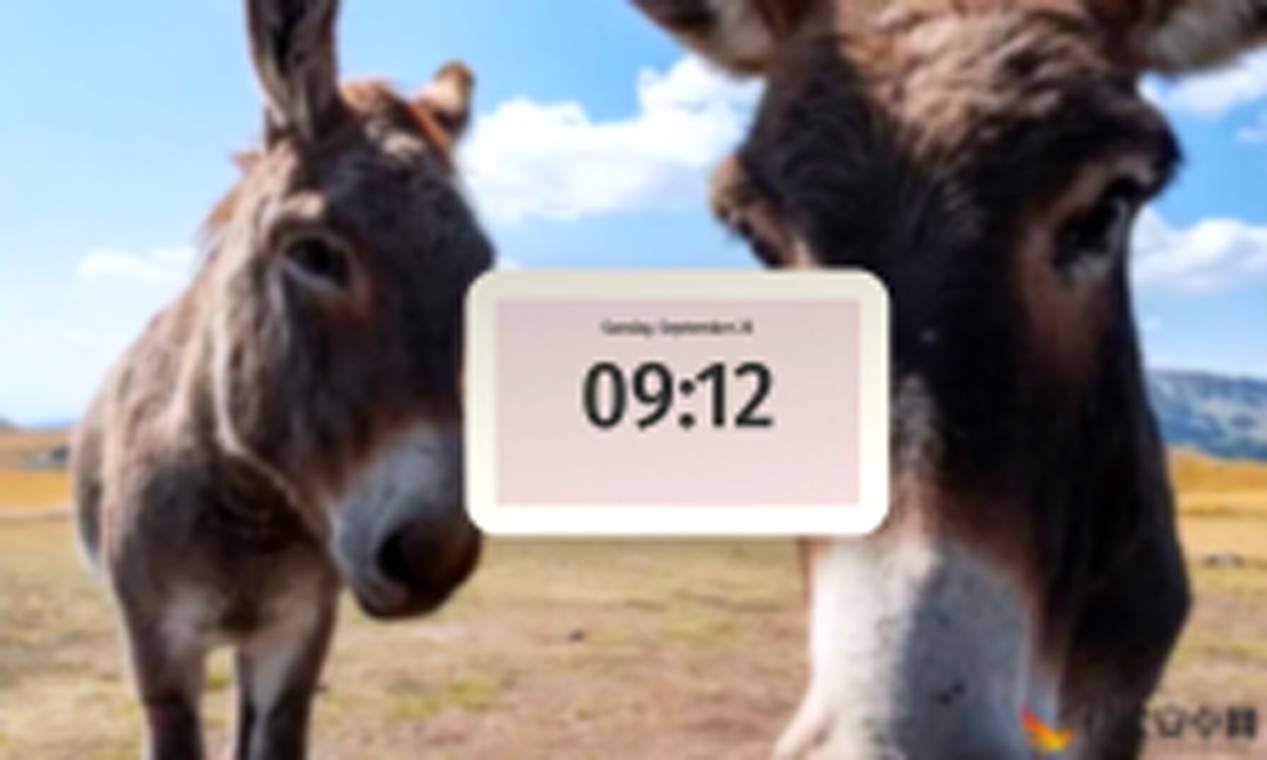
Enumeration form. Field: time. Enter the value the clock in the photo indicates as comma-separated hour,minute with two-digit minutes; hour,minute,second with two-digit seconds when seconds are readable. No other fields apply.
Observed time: 9,12
